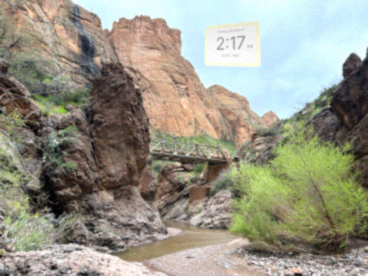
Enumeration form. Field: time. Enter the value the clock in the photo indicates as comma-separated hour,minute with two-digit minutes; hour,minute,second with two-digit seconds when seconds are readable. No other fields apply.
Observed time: 2,17
